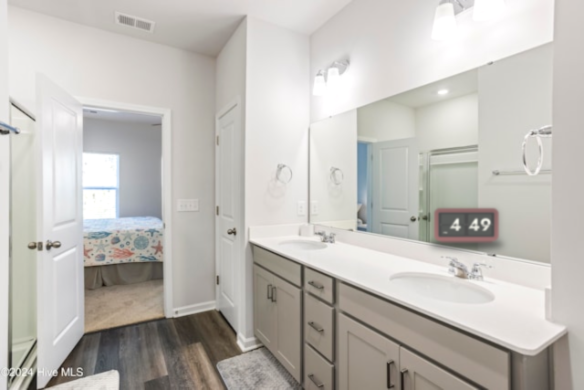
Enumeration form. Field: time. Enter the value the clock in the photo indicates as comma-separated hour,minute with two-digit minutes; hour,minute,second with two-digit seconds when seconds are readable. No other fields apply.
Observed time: 4,49
